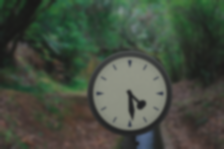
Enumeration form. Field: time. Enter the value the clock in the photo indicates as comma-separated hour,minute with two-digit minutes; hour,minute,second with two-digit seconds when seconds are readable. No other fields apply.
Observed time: 4,29
